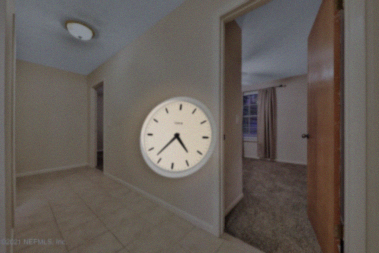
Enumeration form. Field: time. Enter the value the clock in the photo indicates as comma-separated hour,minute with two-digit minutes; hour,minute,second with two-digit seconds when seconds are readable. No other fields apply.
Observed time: 4,37
